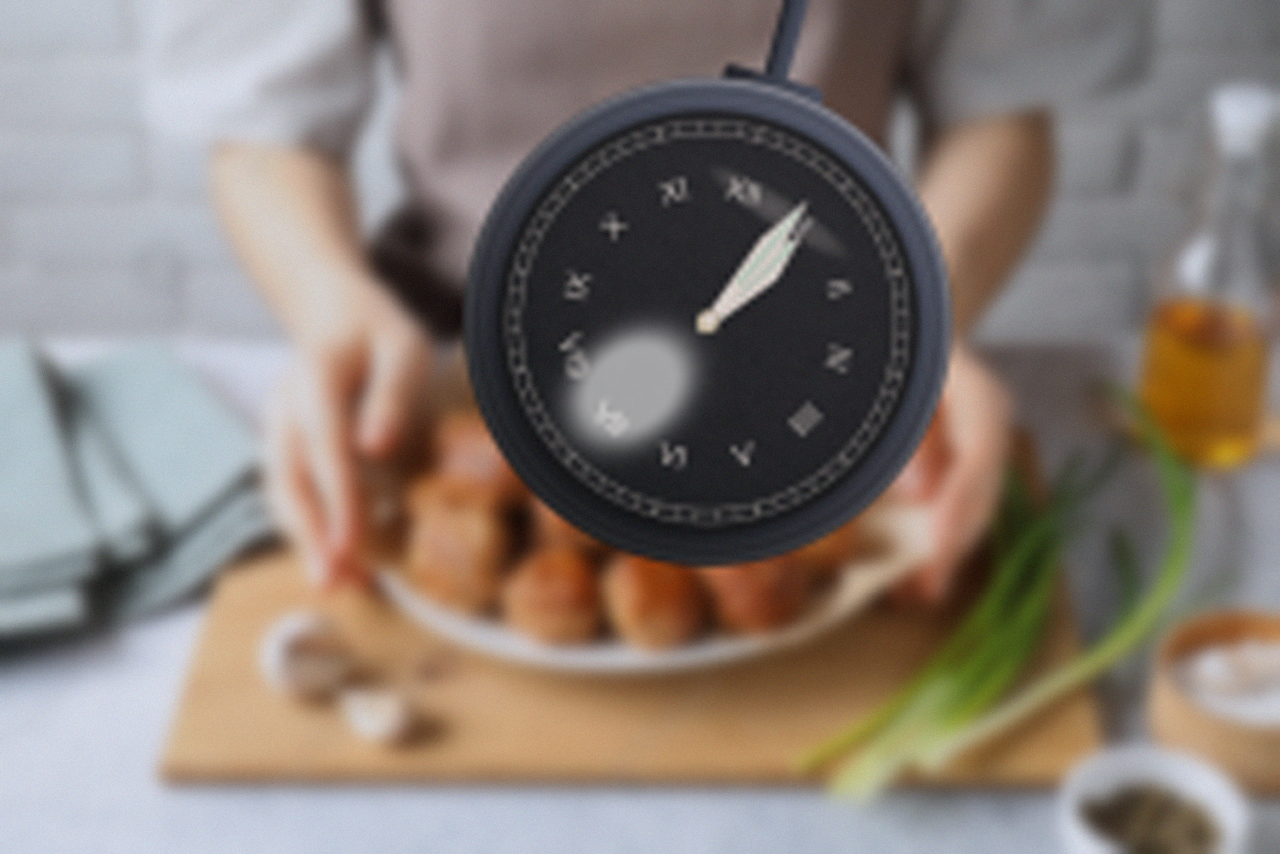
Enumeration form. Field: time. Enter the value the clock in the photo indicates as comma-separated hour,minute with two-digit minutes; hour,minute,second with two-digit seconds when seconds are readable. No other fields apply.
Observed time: 1,04
